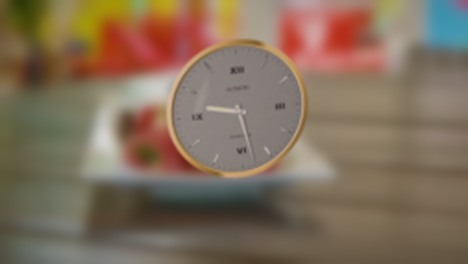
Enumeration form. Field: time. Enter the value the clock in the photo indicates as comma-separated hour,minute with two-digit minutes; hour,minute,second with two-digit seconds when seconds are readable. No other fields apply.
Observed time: 9,28
